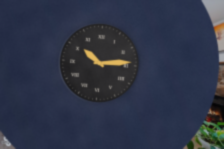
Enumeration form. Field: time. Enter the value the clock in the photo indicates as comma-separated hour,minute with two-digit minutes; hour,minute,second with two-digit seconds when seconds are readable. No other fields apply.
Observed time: 10,14
